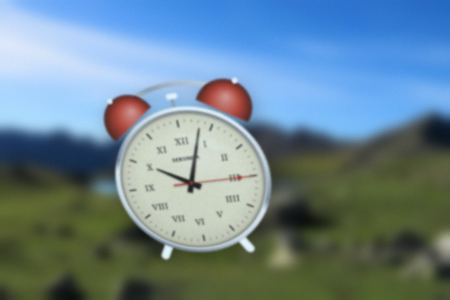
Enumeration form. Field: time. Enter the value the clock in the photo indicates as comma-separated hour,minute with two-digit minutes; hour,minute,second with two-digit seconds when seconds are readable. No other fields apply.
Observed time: 10,03,15
